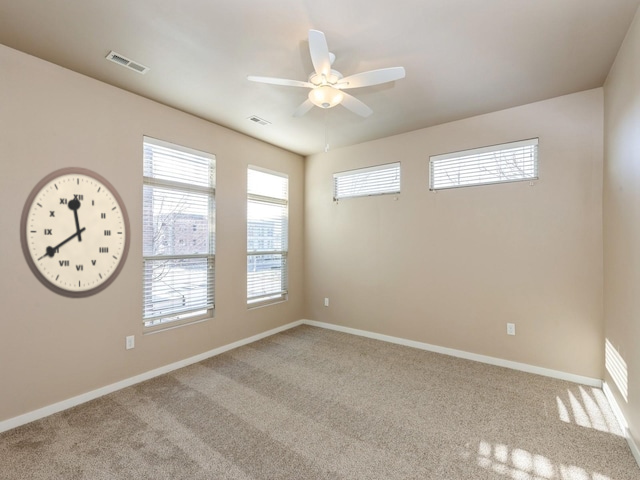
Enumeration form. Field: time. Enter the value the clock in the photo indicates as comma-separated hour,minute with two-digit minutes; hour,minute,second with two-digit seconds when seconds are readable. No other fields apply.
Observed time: 11,40
